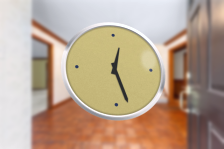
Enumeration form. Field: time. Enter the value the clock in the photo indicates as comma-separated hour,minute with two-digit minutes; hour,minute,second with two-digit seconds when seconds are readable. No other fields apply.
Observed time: 12,27
